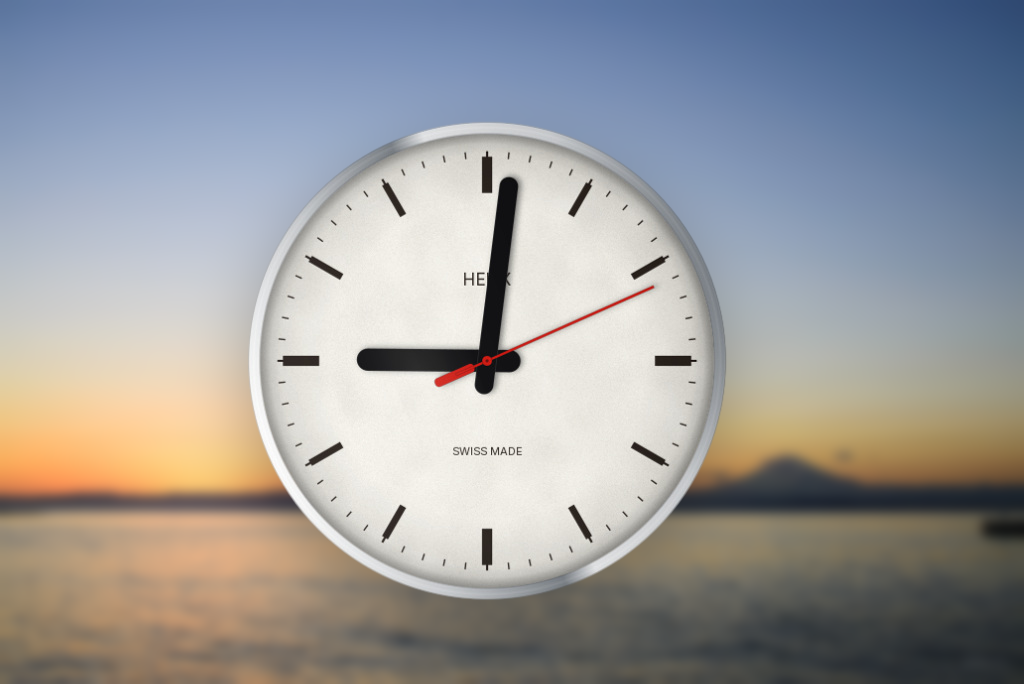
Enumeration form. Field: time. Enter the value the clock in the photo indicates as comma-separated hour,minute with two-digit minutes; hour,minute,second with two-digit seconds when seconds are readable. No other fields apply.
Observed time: 9,01,11
